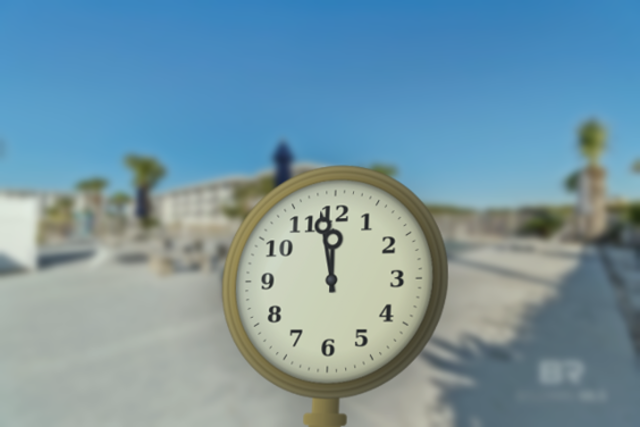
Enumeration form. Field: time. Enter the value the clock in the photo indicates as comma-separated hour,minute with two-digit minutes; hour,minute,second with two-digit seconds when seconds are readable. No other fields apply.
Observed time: 11,58
